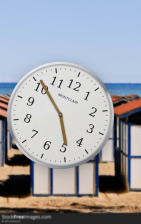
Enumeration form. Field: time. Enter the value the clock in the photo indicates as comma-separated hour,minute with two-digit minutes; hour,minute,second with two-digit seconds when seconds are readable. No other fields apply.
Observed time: 4,51
